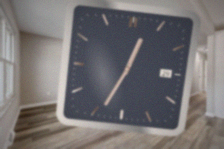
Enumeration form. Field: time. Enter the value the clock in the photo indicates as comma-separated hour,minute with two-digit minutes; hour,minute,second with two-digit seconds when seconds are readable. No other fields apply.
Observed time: 12,34
